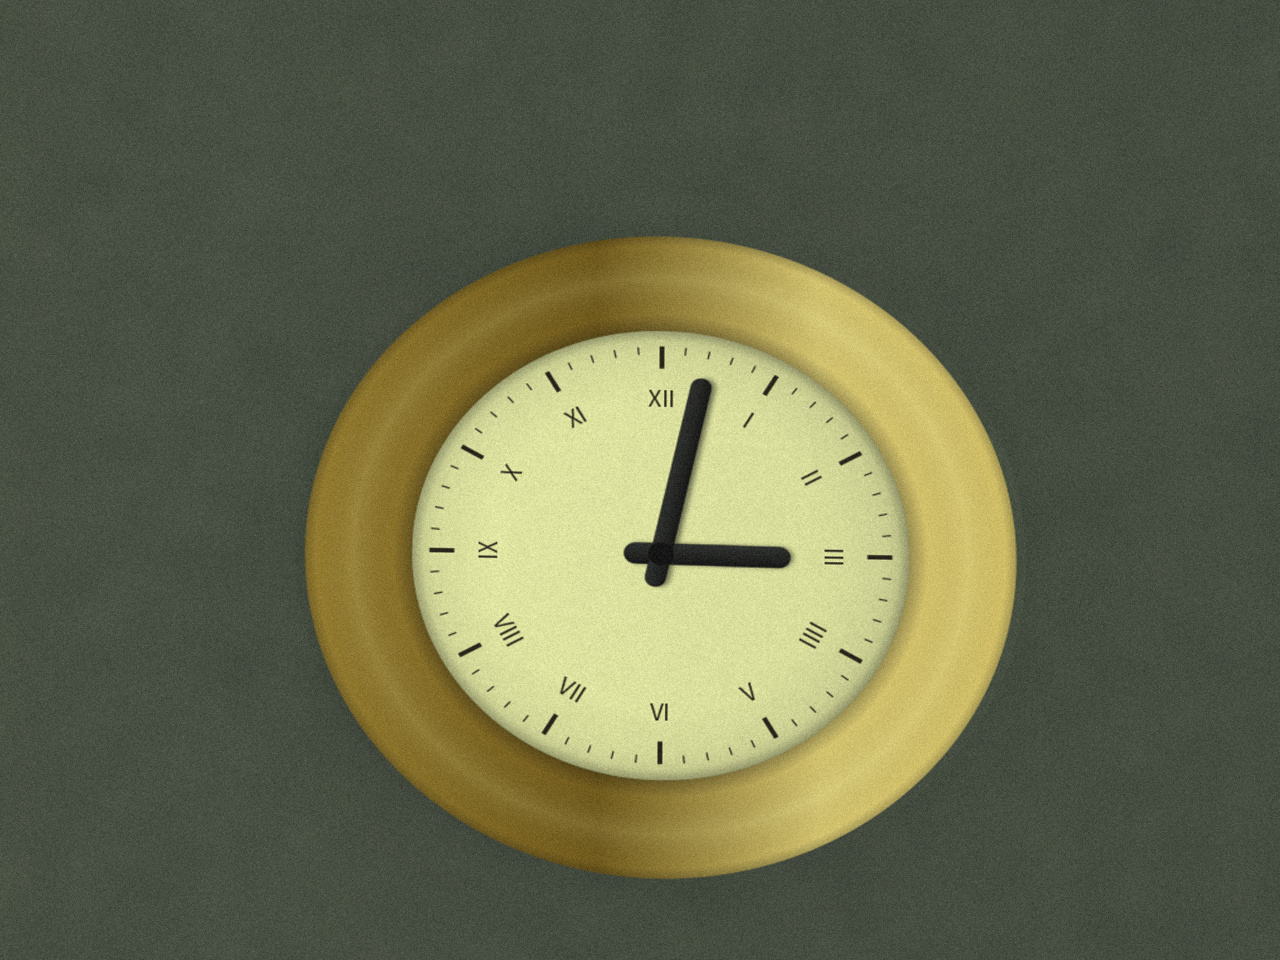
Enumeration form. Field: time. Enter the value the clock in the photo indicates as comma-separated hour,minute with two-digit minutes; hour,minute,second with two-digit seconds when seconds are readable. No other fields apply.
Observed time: 3,02
